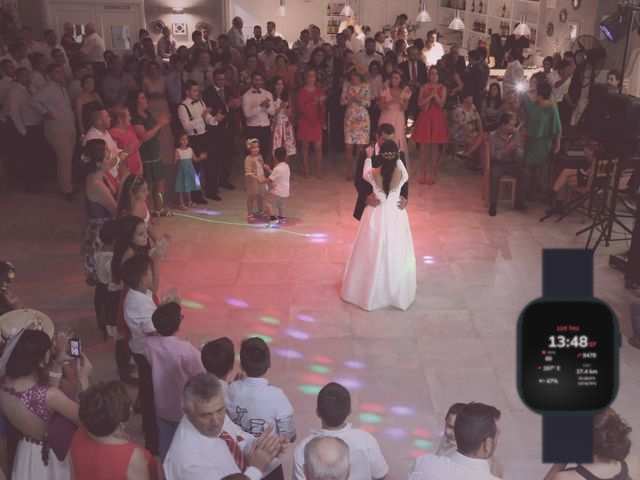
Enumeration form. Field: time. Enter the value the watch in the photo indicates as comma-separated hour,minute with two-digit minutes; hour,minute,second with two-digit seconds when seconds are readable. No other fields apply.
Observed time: 13,48
